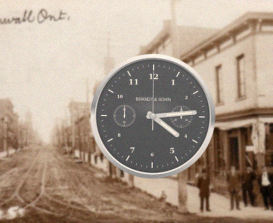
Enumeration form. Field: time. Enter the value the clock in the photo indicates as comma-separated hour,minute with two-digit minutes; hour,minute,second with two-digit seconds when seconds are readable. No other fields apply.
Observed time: 4,14
